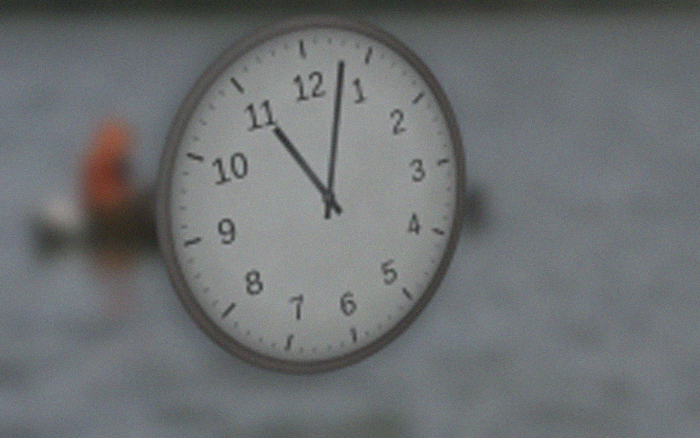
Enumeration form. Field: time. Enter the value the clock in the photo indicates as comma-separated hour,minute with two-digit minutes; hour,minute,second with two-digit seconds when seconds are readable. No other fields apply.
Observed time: 11,03
